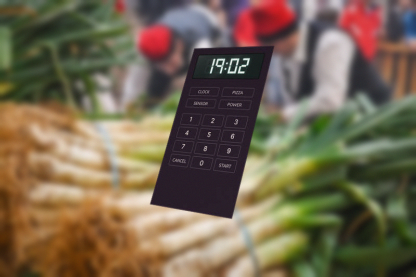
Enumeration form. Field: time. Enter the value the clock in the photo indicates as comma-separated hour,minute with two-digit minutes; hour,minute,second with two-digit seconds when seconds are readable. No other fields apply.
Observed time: 19,02
